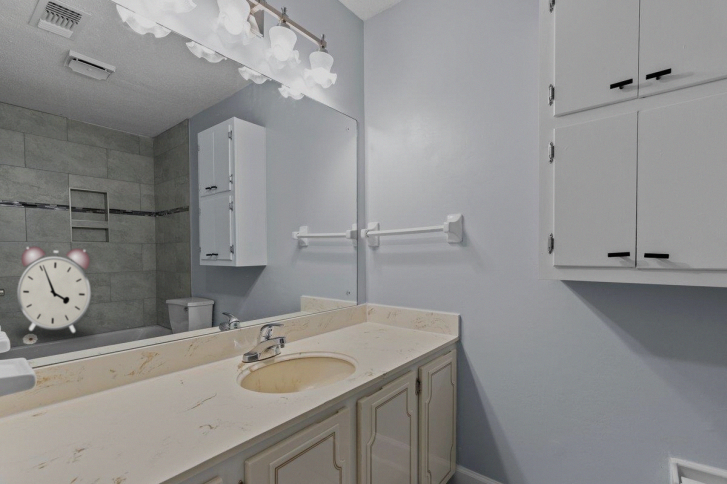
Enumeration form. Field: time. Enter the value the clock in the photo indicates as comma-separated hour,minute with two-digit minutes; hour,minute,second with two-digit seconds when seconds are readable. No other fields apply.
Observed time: 3,56
